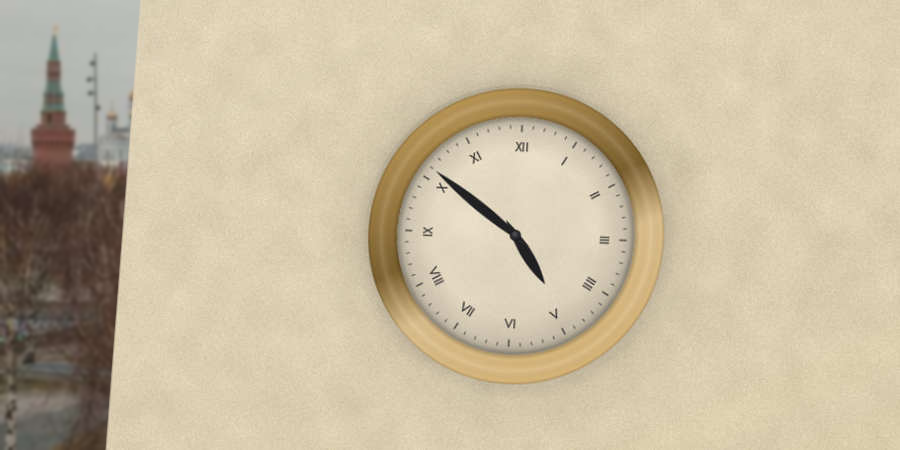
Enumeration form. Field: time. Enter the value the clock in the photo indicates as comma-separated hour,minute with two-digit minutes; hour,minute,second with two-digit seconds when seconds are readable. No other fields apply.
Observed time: 4,51
